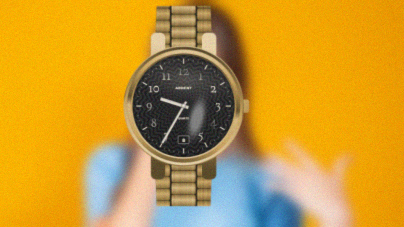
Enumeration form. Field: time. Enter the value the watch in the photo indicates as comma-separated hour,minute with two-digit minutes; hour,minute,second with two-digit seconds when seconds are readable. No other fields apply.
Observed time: 9,35
